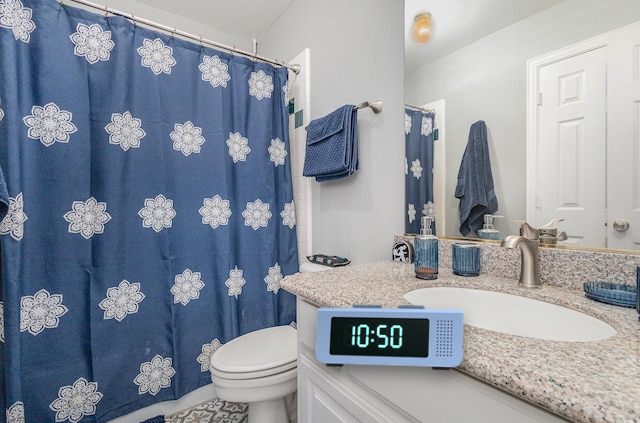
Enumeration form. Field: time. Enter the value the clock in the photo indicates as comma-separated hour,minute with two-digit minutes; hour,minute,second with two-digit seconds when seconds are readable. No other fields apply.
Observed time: 10,50
